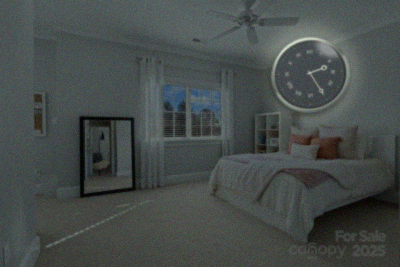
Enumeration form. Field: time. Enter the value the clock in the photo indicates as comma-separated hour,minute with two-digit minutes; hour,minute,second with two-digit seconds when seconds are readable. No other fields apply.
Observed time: 2,25
